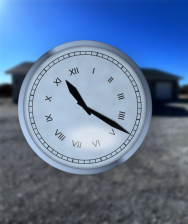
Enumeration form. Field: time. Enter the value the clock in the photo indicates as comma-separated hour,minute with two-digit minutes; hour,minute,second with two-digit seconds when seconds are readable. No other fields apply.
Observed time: 11,23
